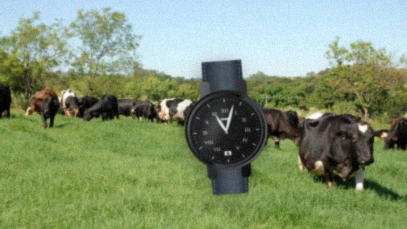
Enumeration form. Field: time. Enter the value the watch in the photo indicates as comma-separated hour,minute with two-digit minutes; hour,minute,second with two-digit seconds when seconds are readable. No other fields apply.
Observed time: 11,03
